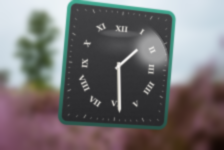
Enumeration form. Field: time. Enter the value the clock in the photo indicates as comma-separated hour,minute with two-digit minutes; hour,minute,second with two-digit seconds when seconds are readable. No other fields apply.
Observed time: 1,29
